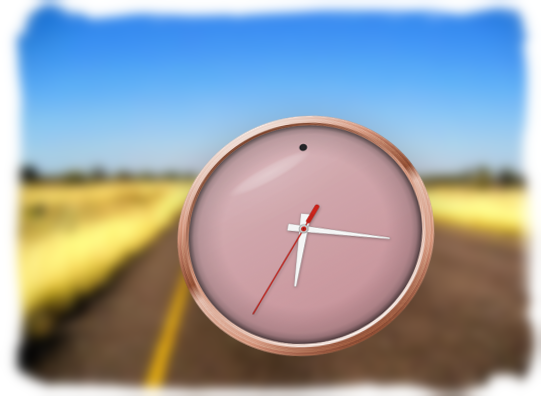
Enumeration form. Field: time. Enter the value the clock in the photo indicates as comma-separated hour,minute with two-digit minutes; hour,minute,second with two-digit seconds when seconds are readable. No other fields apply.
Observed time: 6,16,35
